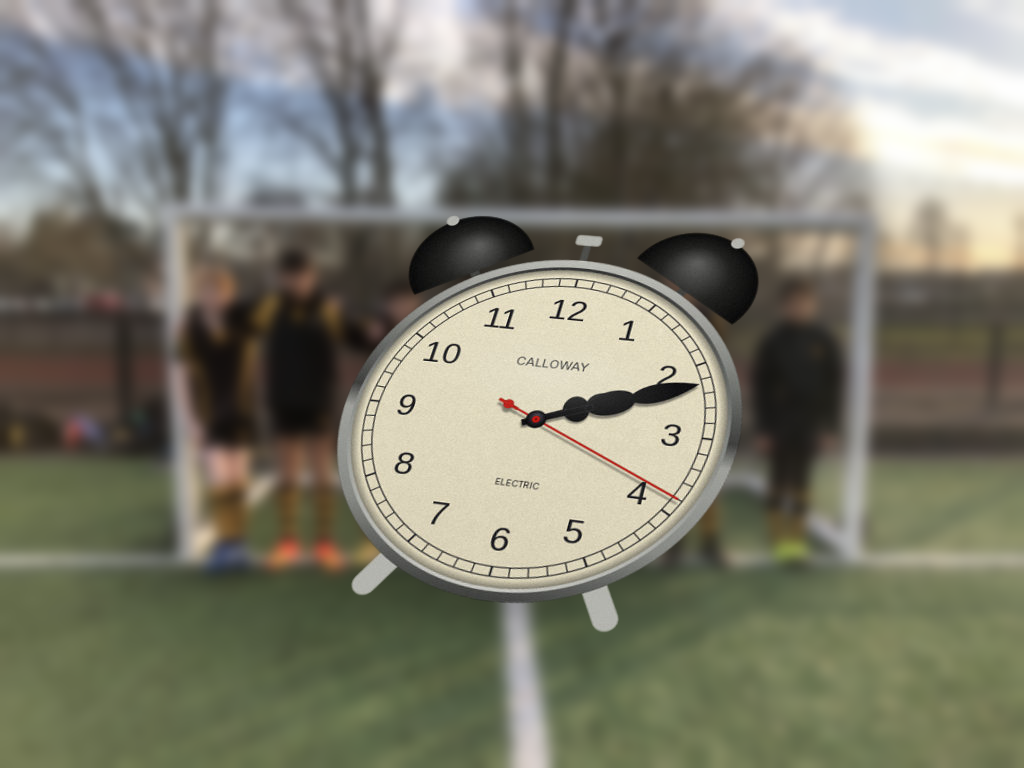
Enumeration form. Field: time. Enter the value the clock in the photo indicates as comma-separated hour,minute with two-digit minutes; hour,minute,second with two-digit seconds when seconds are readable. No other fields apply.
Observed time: 2,11,19
